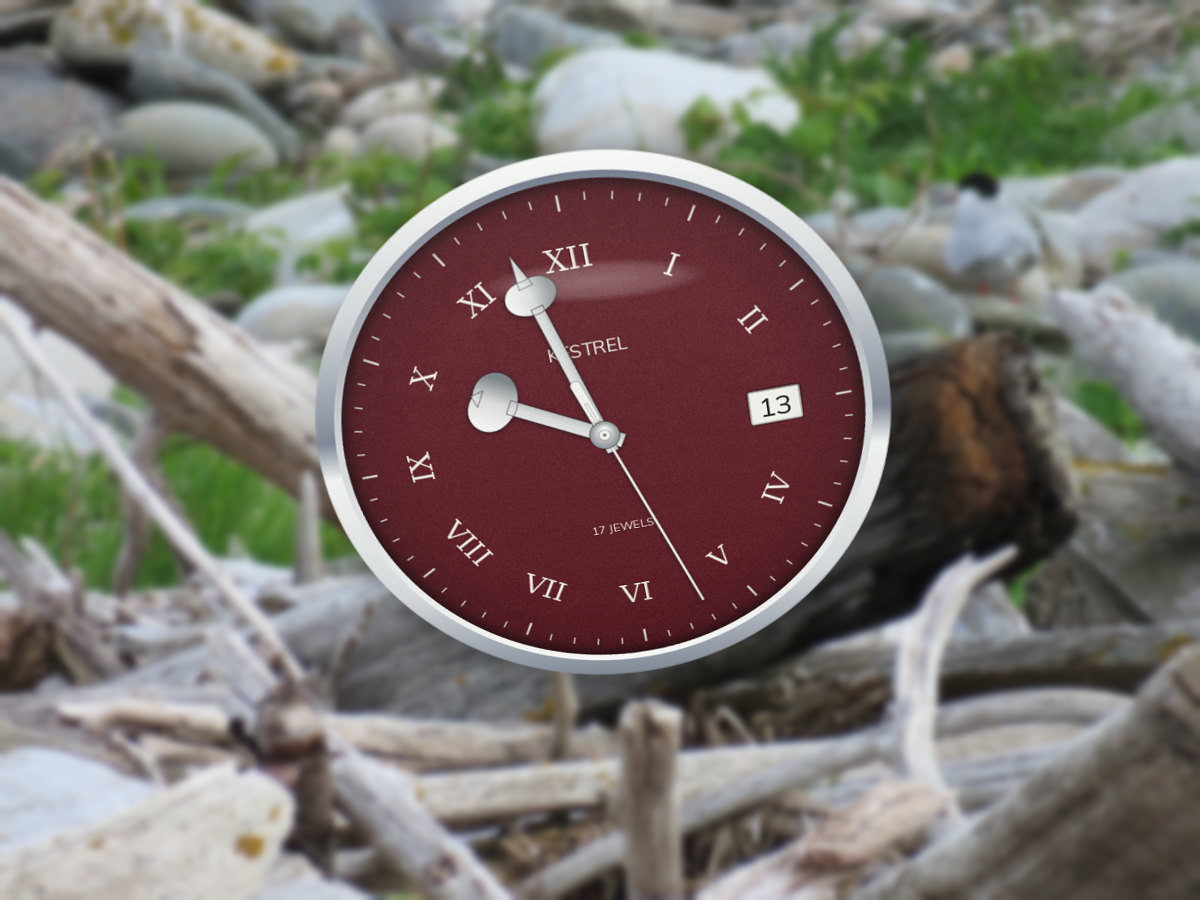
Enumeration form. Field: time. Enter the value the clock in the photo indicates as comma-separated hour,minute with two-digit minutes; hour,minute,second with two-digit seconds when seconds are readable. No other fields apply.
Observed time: 9,57,27
